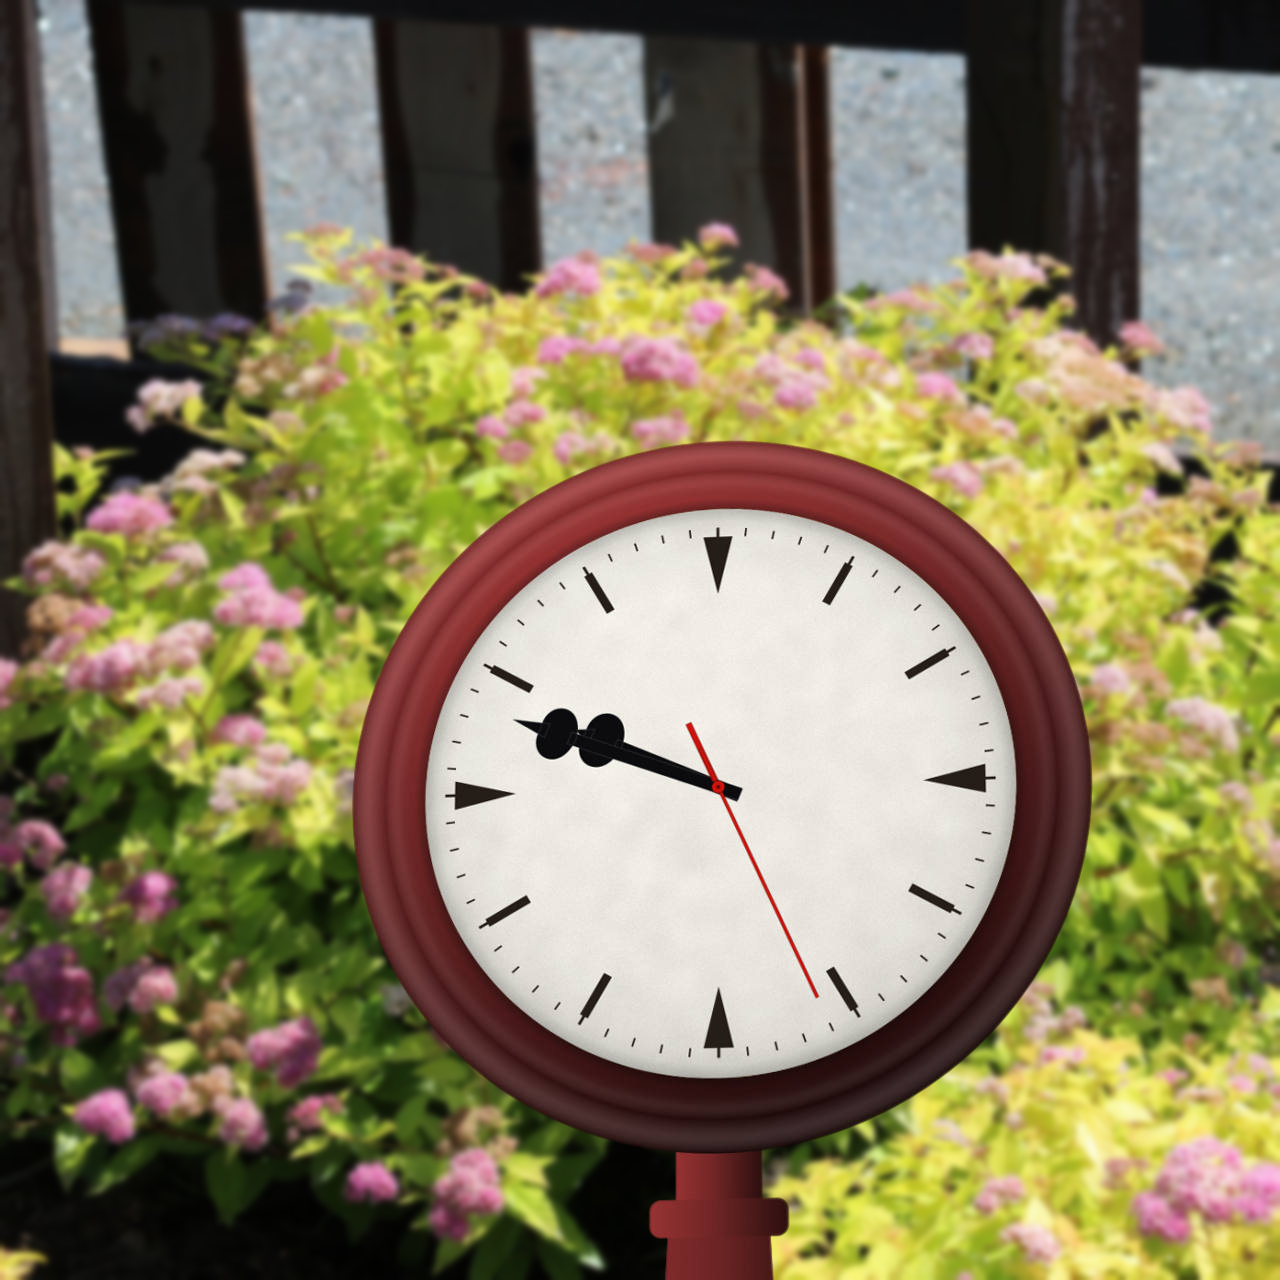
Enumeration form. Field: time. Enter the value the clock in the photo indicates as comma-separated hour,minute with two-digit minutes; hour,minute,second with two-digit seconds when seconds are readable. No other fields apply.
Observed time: 9,48,26
